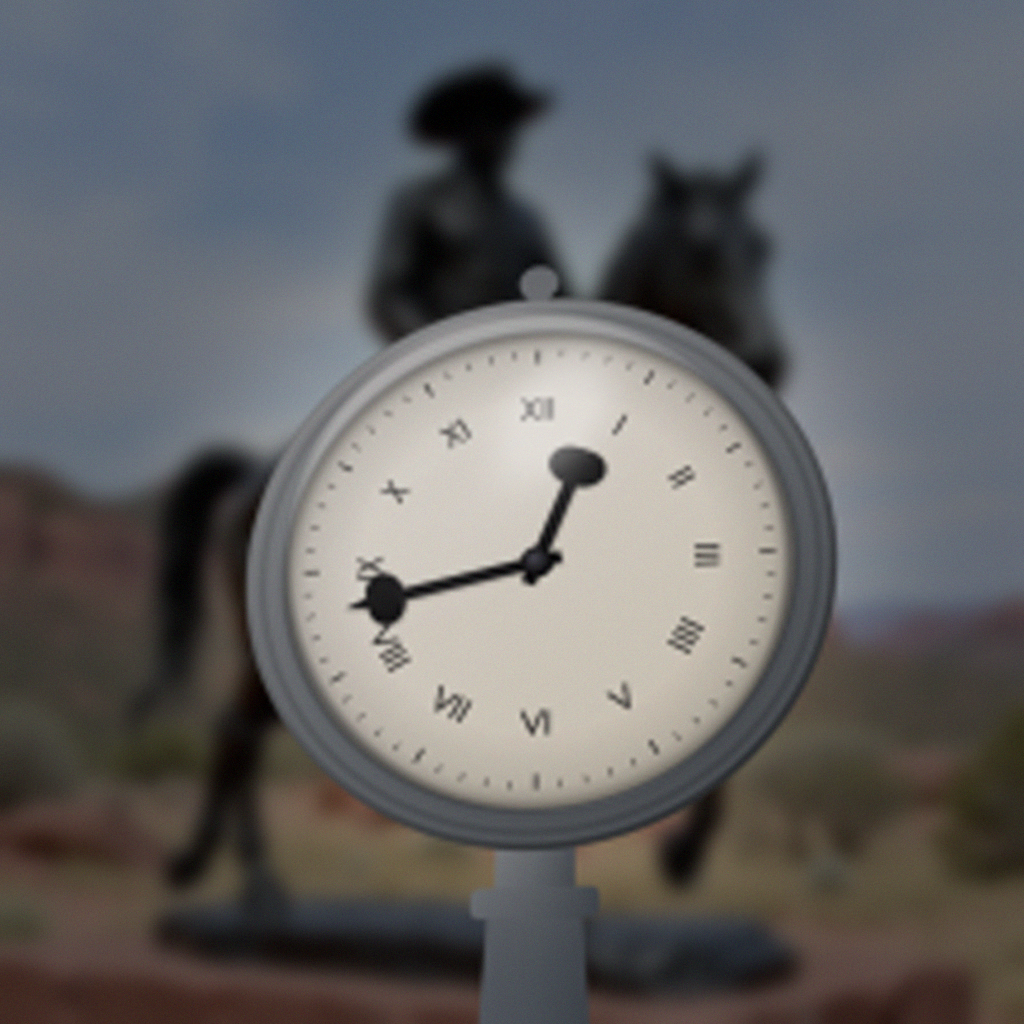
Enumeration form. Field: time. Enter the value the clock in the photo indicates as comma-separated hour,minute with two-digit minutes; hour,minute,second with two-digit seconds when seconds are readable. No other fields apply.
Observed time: 12,43
